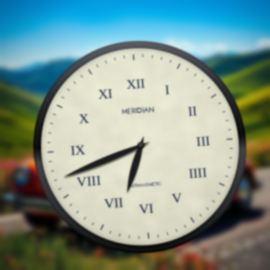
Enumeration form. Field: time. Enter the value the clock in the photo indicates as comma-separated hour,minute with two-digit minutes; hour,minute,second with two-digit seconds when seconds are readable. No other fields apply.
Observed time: 6,42
